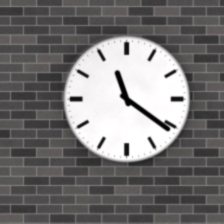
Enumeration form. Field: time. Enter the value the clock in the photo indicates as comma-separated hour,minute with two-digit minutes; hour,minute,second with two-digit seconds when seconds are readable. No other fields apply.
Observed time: 11,21
